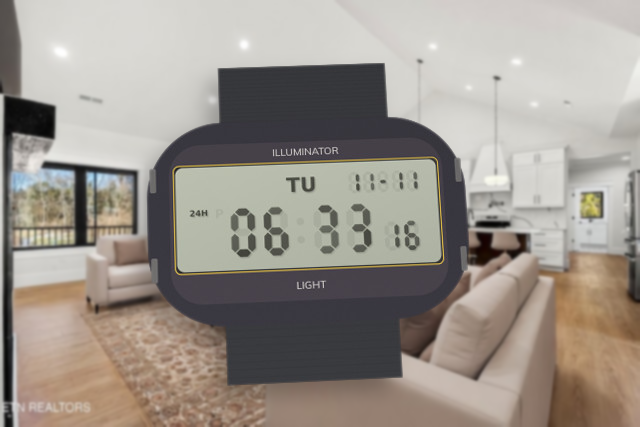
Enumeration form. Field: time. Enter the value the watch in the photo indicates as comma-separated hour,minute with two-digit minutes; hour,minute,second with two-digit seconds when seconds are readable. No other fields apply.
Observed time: 6,33,16
